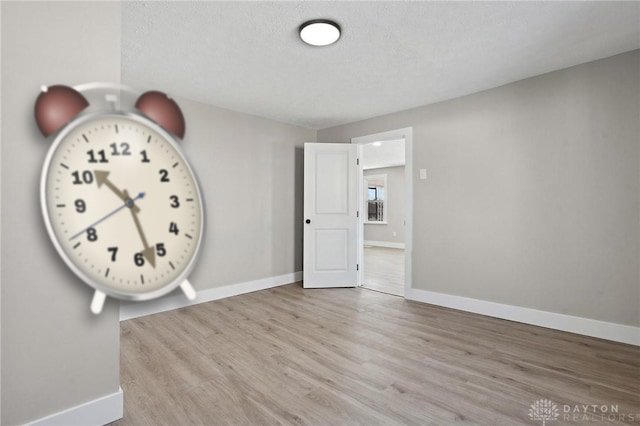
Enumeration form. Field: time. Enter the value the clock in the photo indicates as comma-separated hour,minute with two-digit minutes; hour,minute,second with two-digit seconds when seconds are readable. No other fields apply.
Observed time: 10,27,41
